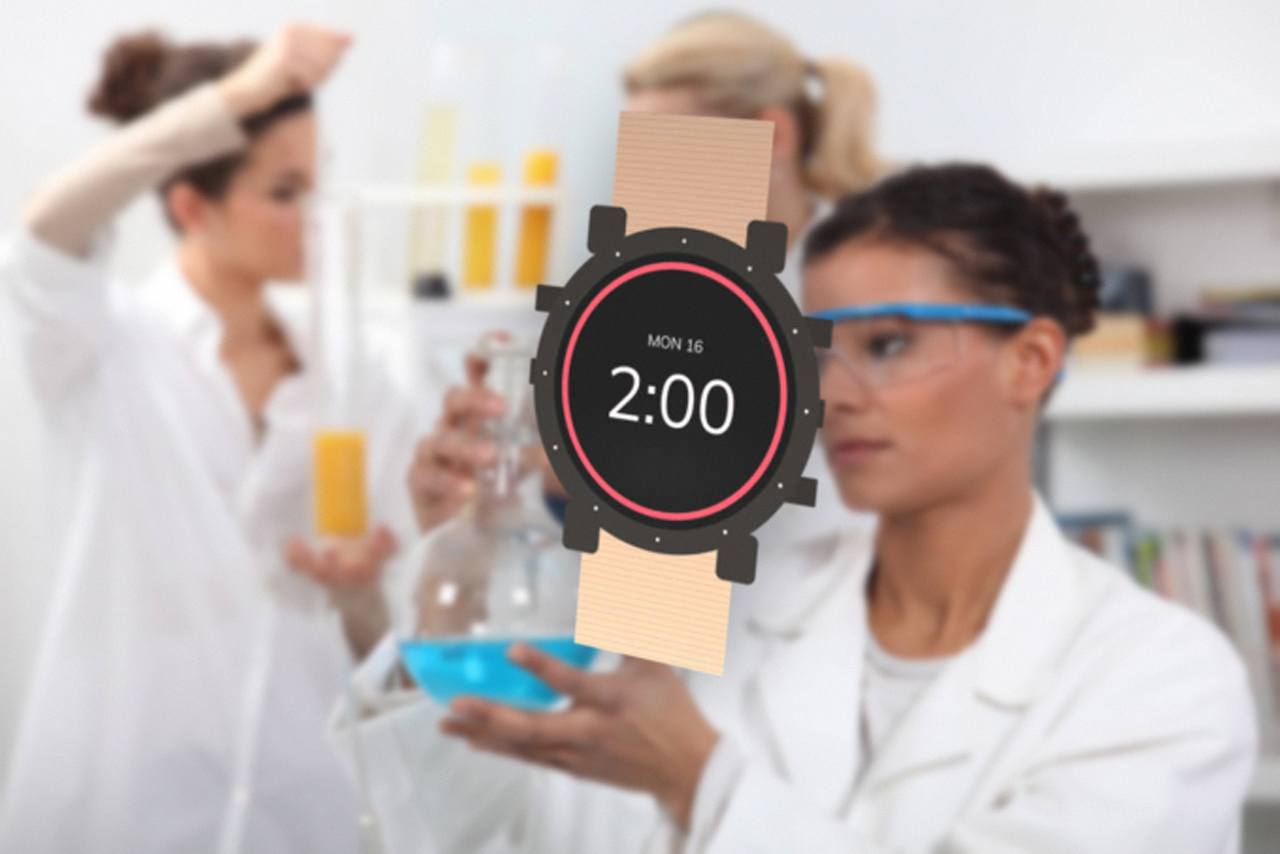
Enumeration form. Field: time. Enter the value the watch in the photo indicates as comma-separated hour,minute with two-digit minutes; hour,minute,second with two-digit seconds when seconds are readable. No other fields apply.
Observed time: 2,00
